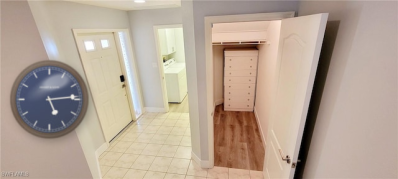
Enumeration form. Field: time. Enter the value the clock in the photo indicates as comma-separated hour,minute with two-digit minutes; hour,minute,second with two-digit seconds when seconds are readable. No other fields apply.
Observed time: 5,14
